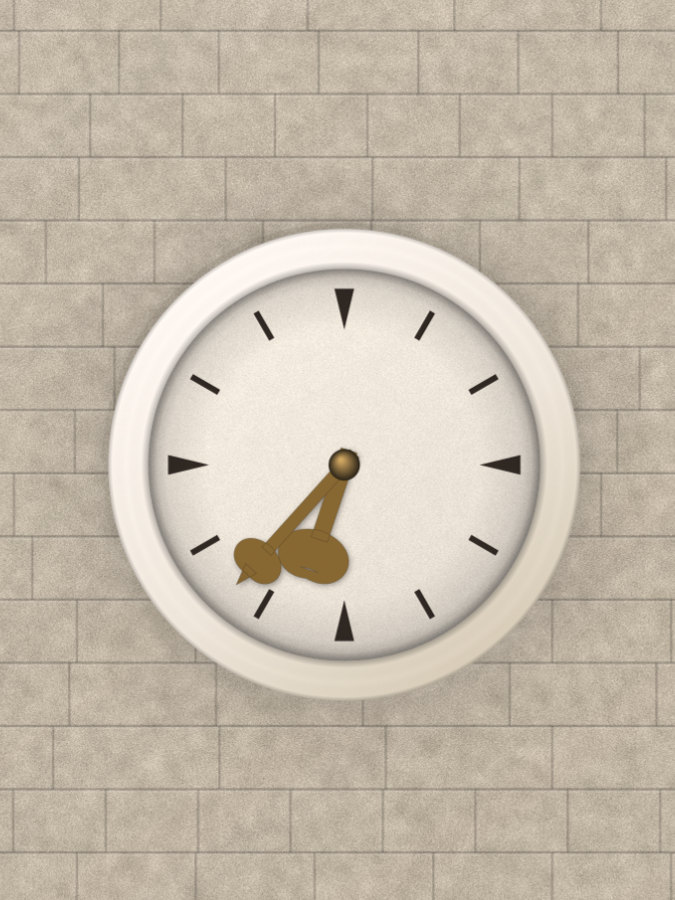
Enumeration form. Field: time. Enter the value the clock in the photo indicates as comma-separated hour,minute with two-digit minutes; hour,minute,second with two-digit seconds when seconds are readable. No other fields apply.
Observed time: 6,37
